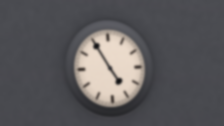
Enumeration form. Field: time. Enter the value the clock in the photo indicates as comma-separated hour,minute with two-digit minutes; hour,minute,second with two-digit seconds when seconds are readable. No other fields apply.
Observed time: 4,55
